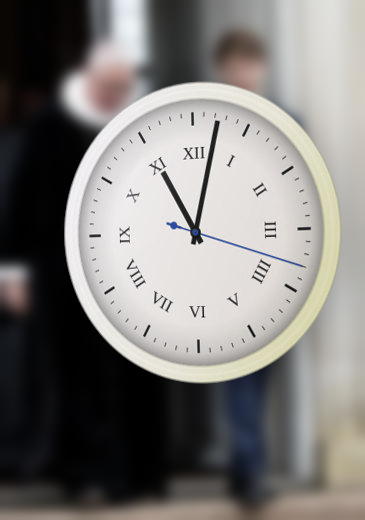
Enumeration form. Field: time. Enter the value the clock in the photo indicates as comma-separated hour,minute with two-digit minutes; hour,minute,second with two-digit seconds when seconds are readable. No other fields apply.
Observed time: 11,02,18
